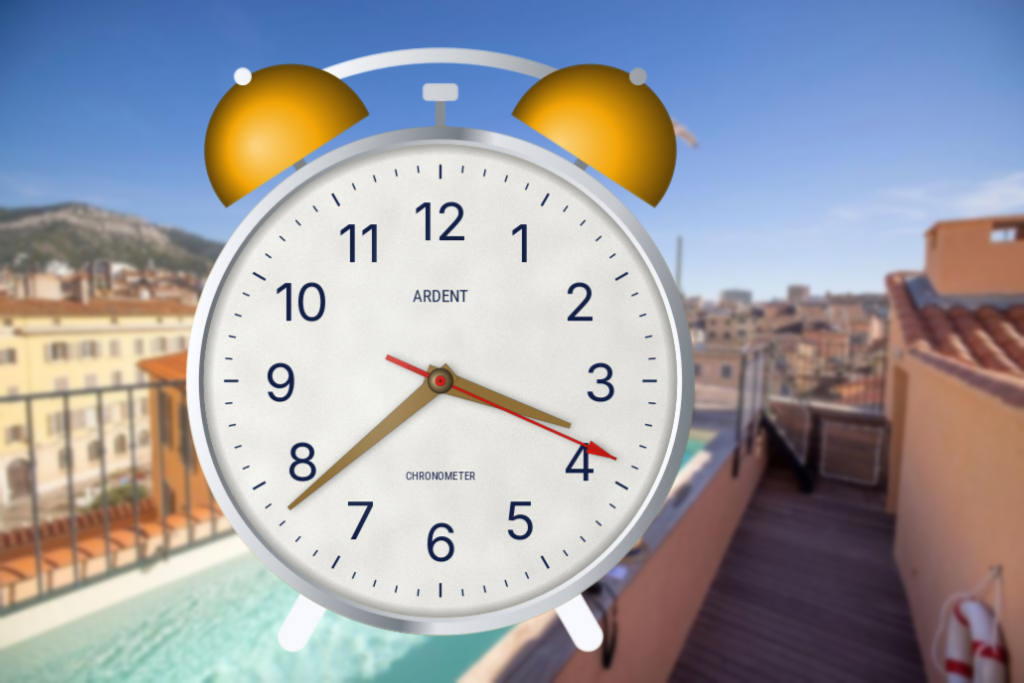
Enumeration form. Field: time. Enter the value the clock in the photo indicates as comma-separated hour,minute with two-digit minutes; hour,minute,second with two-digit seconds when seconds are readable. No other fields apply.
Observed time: 3,38,19
